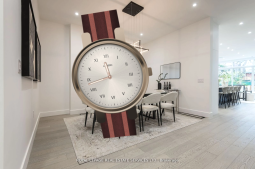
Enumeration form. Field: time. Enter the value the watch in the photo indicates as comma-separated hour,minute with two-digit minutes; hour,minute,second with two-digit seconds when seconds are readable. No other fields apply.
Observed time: 11,43
